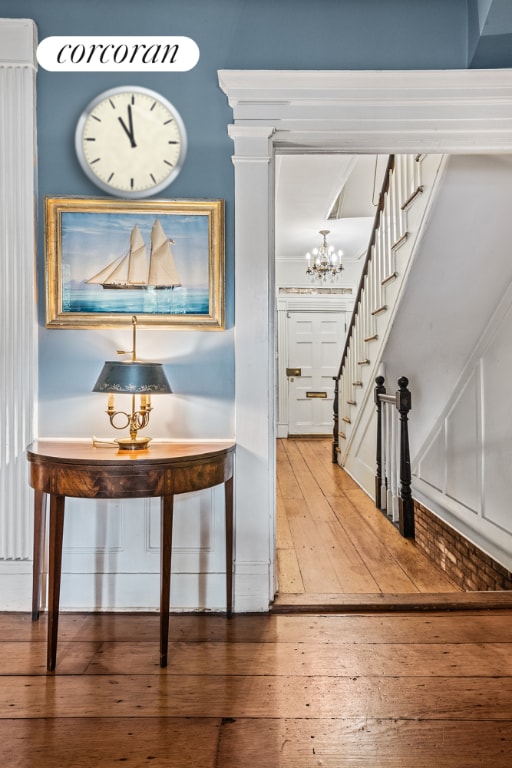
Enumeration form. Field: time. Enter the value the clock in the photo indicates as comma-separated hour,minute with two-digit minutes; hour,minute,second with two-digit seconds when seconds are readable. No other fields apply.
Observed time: 10,59
